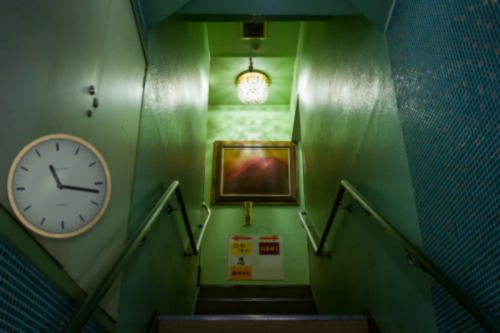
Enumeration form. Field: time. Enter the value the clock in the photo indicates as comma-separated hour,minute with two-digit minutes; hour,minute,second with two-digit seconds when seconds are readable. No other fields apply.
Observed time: 11,17
